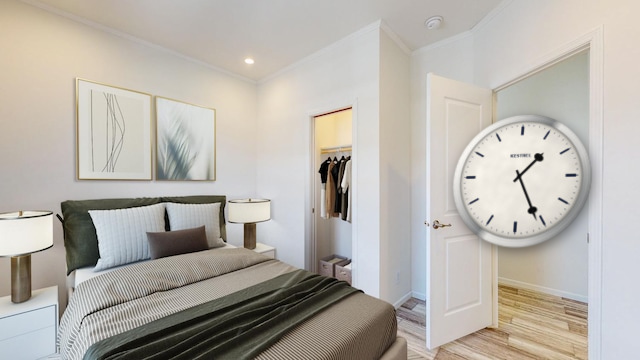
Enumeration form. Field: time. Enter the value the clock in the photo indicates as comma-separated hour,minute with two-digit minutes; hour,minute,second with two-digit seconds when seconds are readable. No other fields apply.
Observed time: 1,26
